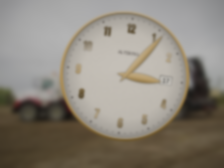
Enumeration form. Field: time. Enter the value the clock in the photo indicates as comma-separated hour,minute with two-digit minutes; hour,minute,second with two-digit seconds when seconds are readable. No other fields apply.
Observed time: 3,06
